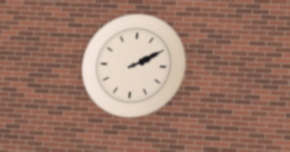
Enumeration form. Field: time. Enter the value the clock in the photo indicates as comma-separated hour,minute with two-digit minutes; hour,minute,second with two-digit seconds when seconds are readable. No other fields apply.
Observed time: 2,10
